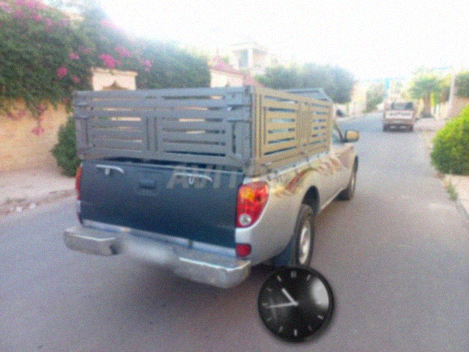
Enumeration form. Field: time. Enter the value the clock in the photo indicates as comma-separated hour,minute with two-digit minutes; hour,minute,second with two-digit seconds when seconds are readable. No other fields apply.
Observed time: 10,44
